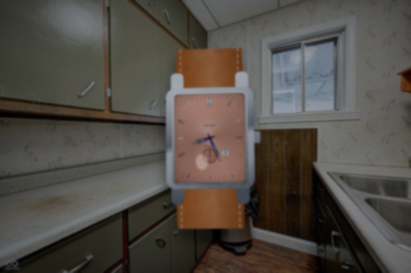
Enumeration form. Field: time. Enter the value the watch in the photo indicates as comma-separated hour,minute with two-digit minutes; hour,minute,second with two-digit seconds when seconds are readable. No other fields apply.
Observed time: 8,26
